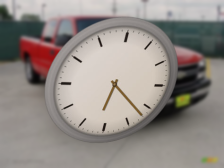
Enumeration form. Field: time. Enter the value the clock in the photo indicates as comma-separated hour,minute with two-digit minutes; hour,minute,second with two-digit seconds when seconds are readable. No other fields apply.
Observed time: 6,22
